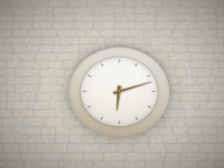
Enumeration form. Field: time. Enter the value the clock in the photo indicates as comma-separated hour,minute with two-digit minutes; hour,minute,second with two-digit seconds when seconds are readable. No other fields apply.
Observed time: 6,12
